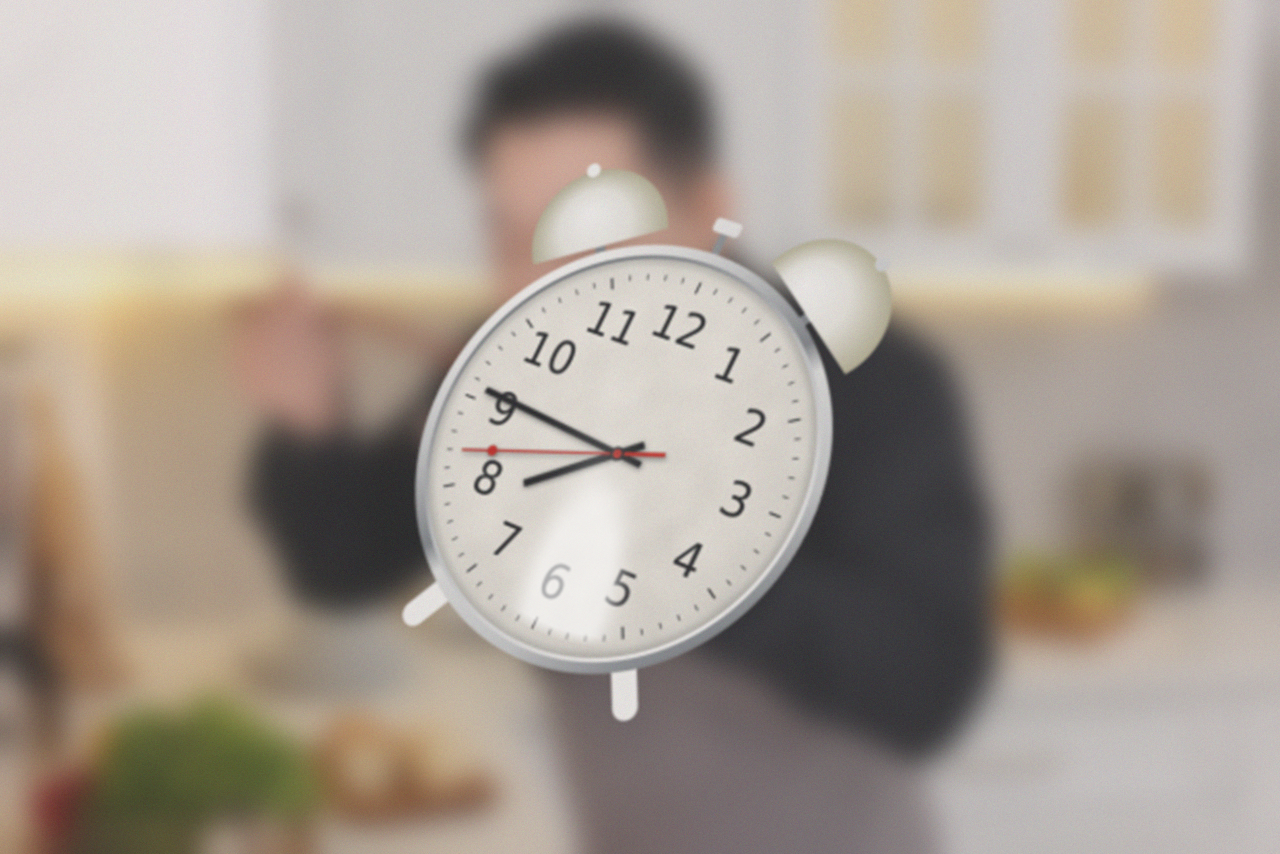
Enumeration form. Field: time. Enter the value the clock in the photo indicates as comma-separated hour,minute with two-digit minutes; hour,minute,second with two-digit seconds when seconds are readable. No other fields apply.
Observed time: 7,45,42
